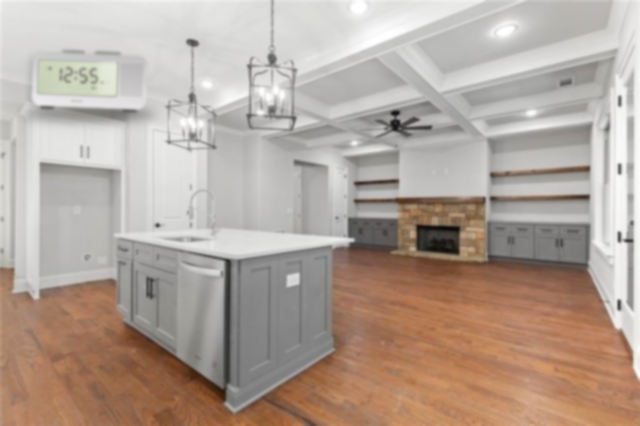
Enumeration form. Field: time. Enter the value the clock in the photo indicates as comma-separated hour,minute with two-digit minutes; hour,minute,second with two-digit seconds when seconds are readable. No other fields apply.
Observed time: 12,55
